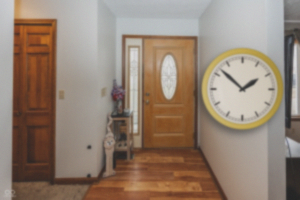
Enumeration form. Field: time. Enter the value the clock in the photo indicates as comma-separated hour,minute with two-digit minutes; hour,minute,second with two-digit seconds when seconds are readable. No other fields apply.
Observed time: 1,52
